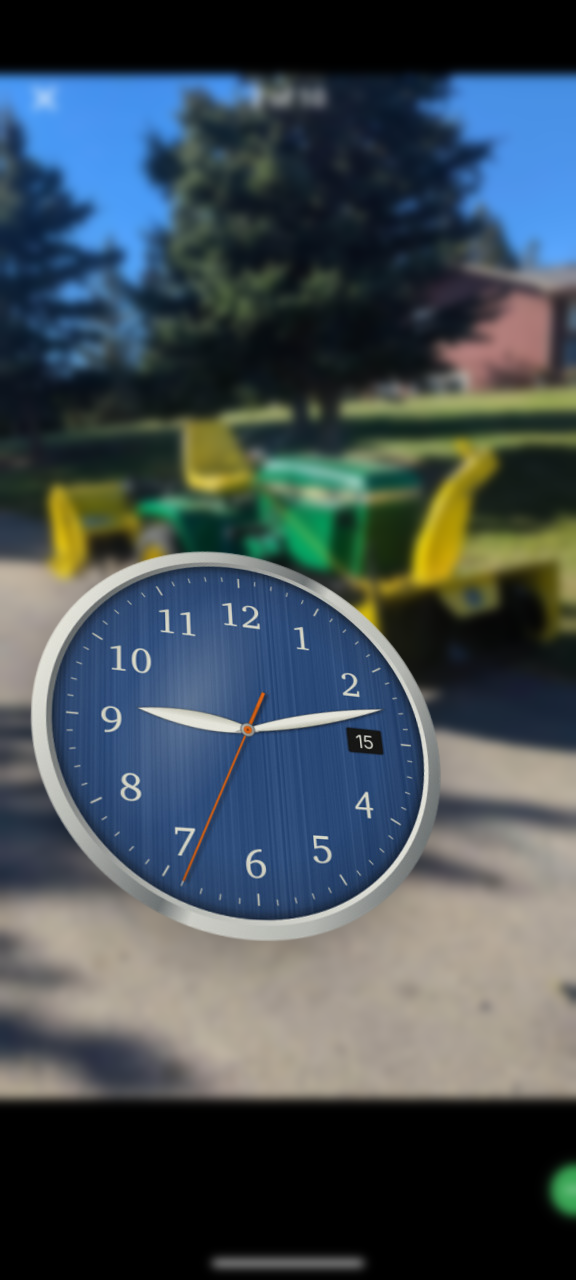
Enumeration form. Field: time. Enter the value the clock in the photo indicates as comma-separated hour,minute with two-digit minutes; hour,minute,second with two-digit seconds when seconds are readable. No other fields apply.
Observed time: 9,12,34
